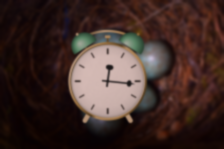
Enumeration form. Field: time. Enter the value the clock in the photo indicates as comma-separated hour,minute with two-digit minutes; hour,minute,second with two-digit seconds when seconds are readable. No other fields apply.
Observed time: 12,16
